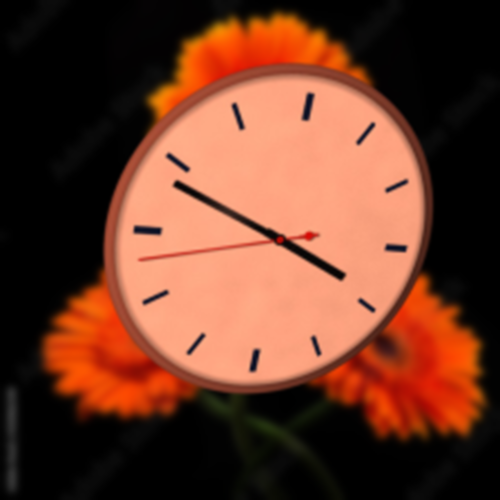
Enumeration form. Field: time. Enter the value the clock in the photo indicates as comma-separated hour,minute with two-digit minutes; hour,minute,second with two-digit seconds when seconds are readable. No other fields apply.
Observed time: 3,48,43
